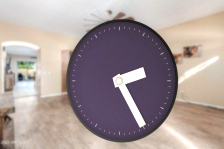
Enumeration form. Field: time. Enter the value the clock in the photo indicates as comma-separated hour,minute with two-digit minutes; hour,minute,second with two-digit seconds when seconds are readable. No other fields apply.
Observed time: 2,25
